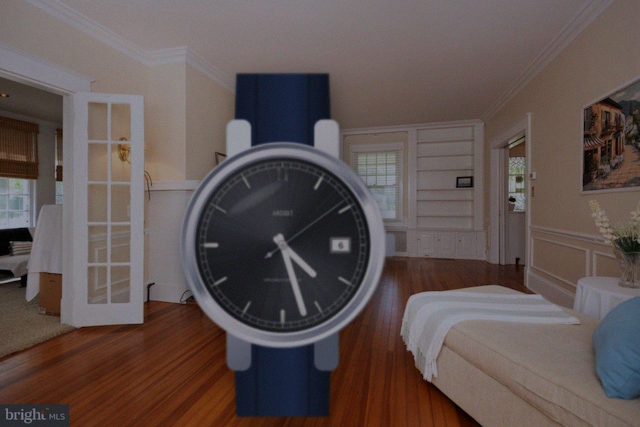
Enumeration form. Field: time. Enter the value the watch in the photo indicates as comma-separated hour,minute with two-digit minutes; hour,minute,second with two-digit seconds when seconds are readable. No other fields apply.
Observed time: 4,27,09
